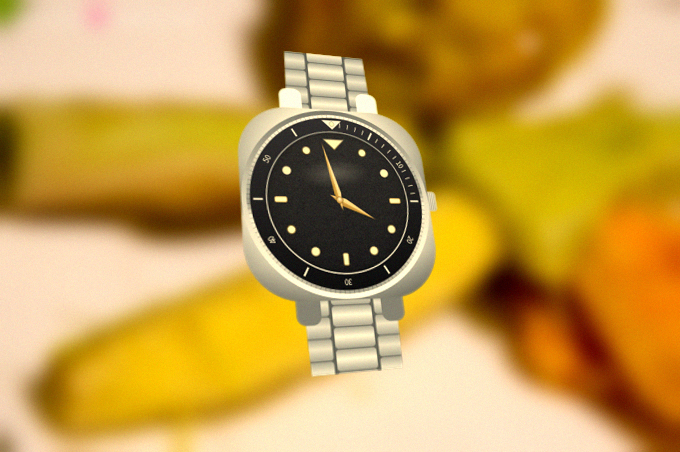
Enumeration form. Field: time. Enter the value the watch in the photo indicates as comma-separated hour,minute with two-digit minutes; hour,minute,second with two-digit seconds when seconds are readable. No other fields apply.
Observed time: 3,58
